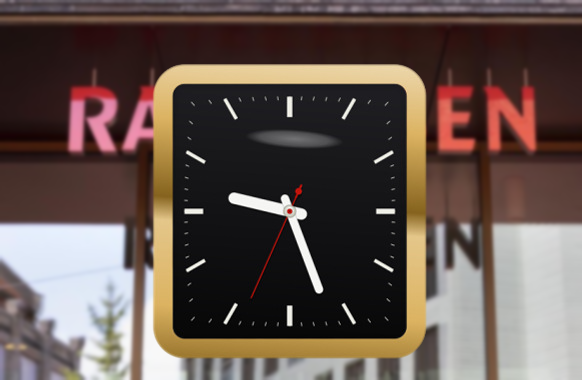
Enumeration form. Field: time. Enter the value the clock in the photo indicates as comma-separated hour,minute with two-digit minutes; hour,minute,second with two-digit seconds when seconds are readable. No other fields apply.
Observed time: 9,26,34
